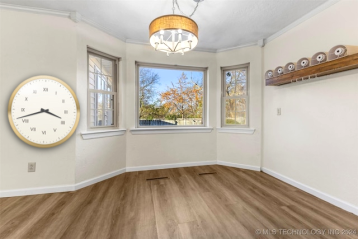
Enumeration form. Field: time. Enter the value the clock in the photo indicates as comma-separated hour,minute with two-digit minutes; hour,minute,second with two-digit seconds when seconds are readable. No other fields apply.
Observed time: 3,42
